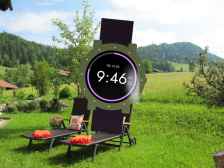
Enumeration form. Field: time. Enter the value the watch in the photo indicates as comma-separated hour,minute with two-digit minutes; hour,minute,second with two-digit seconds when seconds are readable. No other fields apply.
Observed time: 9,46
